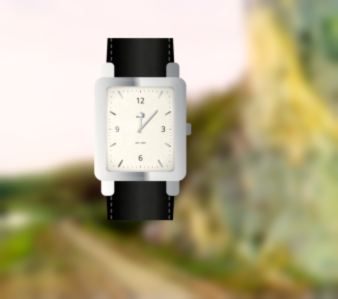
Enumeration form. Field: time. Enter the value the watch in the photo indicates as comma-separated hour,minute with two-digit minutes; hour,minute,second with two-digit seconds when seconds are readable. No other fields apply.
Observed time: 12,07
